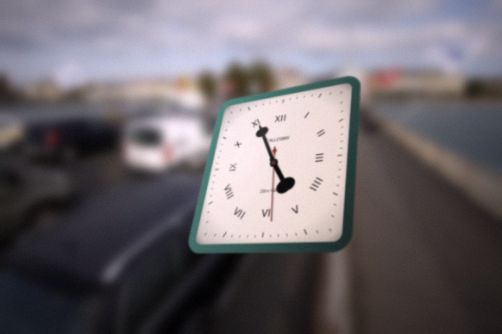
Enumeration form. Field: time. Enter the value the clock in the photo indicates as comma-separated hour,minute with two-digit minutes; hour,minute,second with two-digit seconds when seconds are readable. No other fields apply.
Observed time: 4,55,29
